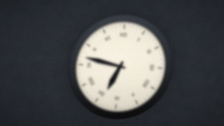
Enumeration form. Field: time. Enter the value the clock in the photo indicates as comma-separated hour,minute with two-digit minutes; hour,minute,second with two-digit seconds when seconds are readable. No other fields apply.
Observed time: 6,47
